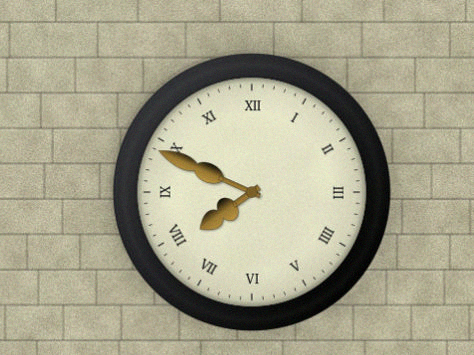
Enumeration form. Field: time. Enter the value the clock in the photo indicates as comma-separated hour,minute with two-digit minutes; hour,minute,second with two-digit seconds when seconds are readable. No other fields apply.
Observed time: 7,49
